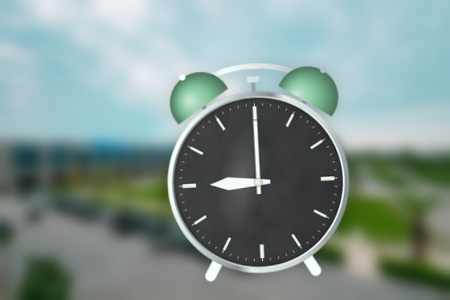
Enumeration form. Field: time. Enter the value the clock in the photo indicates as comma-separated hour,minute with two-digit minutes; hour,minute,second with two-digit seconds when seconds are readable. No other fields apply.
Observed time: 9,00
